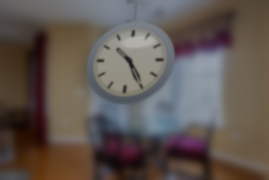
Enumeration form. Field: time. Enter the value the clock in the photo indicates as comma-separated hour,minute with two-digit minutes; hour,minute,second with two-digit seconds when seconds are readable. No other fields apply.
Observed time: 10,25
